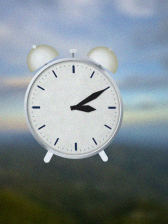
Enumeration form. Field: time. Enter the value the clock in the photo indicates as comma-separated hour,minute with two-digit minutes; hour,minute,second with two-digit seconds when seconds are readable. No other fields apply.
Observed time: 3,10
